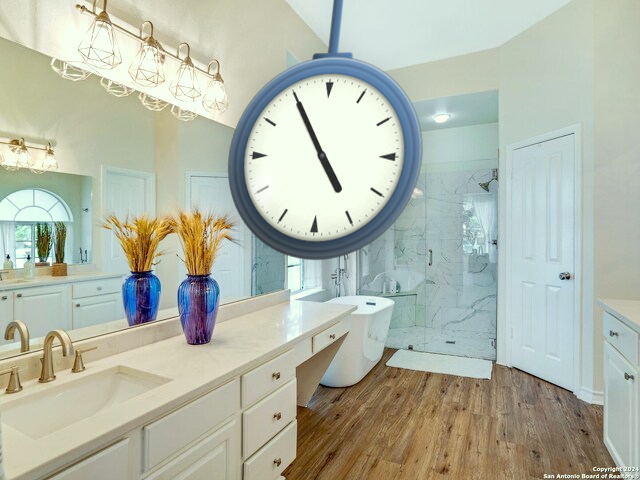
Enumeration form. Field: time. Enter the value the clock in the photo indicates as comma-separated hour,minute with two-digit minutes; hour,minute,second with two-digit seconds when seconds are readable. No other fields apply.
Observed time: 4,55
